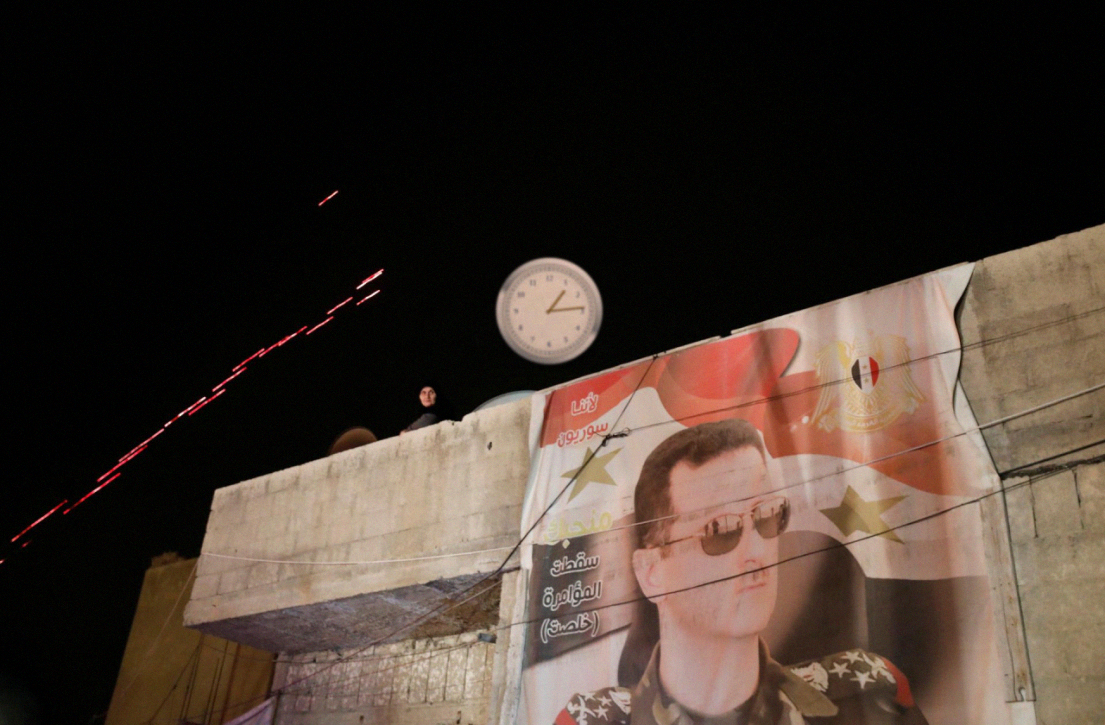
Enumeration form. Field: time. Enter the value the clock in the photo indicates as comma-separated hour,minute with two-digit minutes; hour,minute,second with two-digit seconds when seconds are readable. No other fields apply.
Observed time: 1,14
